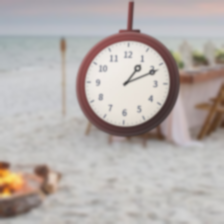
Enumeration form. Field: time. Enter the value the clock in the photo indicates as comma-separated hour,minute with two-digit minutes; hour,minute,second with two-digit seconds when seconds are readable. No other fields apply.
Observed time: 1,11
